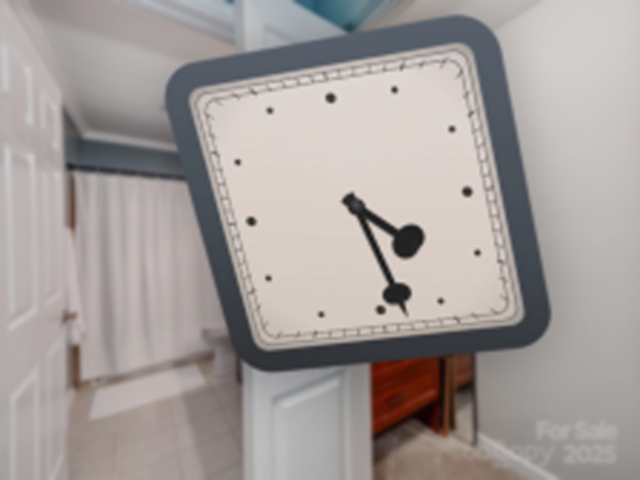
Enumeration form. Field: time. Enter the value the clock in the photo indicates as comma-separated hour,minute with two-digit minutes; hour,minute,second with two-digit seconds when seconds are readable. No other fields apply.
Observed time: 4,28
